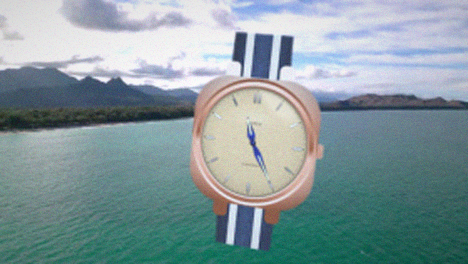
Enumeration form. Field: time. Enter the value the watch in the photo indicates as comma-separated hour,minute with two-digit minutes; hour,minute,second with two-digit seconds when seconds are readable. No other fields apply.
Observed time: 11,25
